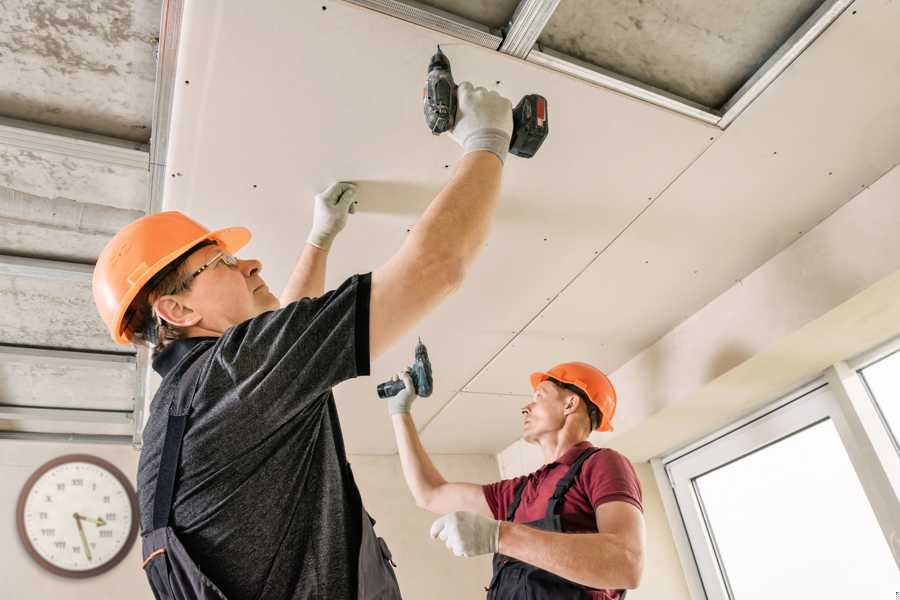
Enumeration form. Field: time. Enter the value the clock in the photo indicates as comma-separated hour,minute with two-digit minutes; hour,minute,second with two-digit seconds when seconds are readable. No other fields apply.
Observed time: 3,27
